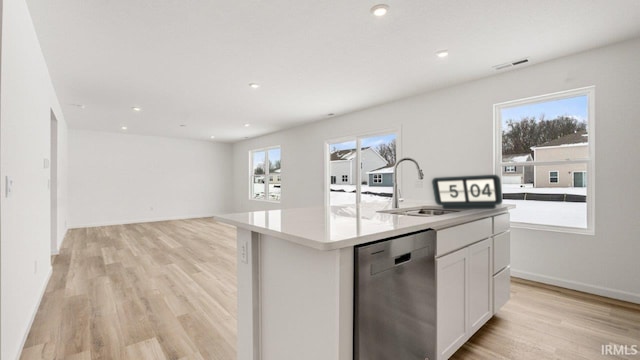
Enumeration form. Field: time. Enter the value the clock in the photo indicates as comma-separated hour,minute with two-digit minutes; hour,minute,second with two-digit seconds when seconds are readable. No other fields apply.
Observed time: 5,04
